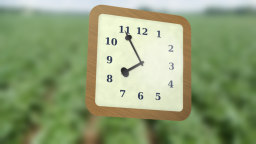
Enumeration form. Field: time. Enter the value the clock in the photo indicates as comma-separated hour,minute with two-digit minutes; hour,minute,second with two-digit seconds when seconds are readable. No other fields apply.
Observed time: 7,55
